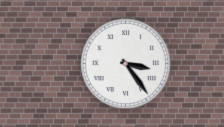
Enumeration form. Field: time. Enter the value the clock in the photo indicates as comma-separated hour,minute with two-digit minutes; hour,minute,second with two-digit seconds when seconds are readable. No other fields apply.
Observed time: 3,24
